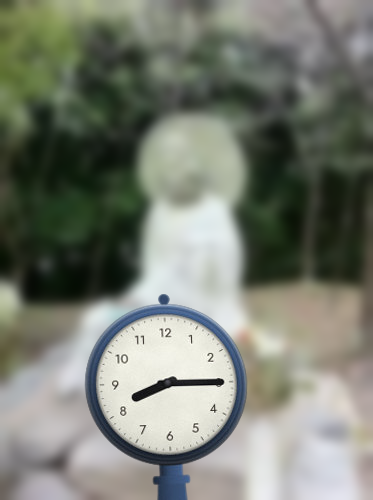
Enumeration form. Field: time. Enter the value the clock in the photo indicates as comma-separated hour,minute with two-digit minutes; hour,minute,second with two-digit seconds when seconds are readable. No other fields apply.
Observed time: 8,15
